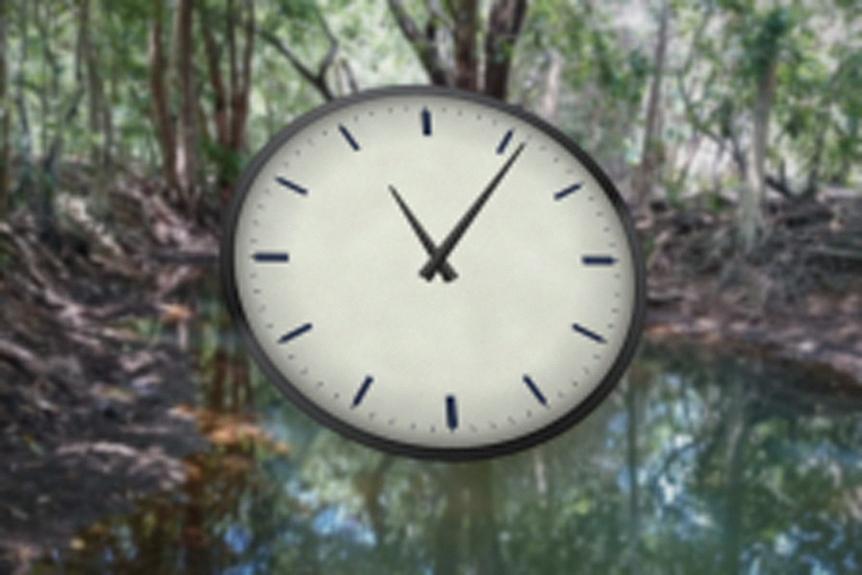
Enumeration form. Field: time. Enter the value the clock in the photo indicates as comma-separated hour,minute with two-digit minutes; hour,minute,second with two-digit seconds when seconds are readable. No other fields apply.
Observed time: 11,06
